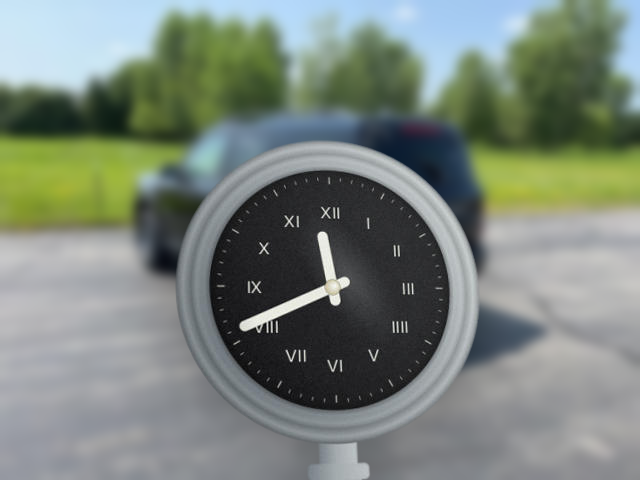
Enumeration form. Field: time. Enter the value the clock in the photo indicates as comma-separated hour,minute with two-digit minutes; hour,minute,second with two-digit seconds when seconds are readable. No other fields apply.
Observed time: 11,41
